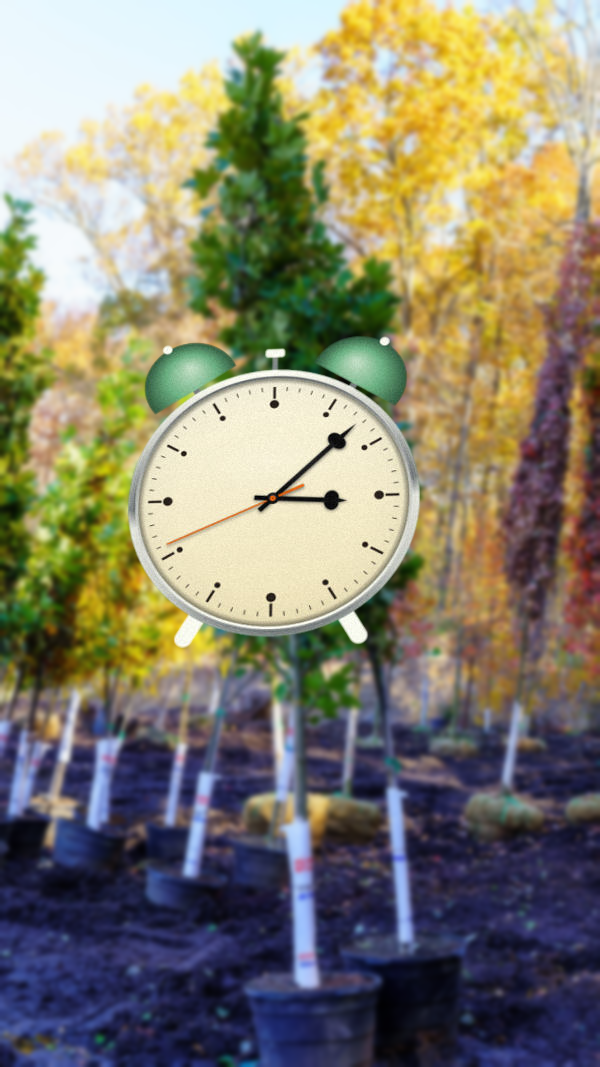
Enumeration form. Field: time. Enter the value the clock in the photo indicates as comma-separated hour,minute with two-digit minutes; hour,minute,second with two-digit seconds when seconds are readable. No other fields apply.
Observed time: 3,07,41
